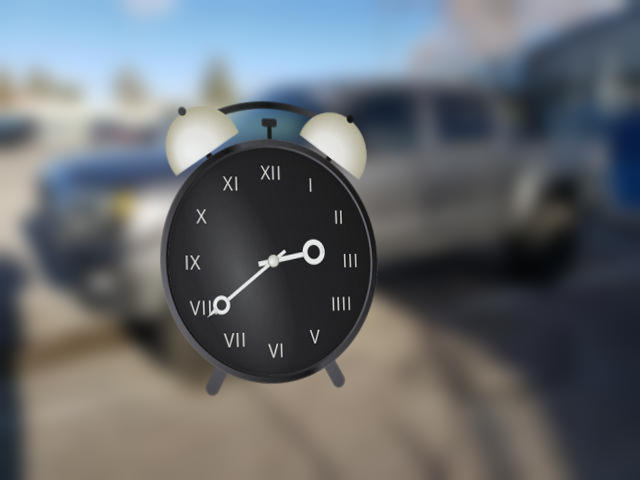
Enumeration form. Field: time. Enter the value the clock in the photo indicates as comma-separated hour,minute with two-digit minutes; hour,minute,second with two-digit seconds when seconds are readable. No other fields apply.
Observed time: 2,39
